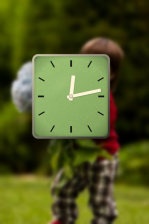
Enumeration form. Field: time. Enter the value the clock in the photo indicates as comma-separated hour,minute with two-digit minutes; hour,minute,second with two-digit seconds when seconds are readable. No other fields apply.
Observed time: 12,13
